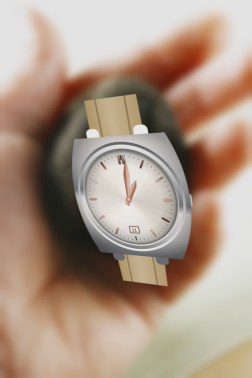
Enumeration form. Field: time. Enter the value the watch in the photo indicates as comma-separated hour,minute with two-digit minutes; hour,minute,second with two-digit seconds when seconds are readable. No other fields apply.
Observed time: 1,01
